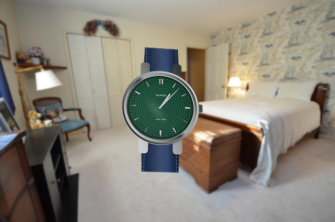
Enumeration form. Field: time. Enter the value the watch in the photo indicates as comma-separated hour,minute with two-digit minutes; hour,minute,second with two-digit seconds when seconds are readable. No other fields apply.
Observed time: 1,07
